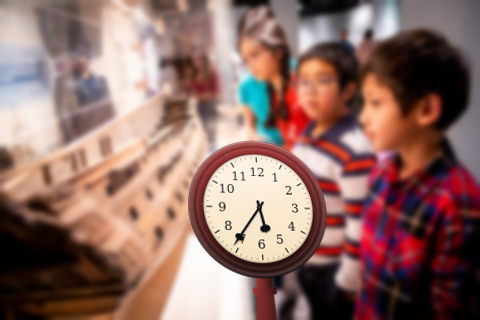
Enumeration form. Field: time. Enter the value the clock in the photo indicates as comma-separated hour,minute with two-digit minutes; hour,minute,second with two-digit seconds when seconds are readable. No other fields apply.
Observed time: 5,36
